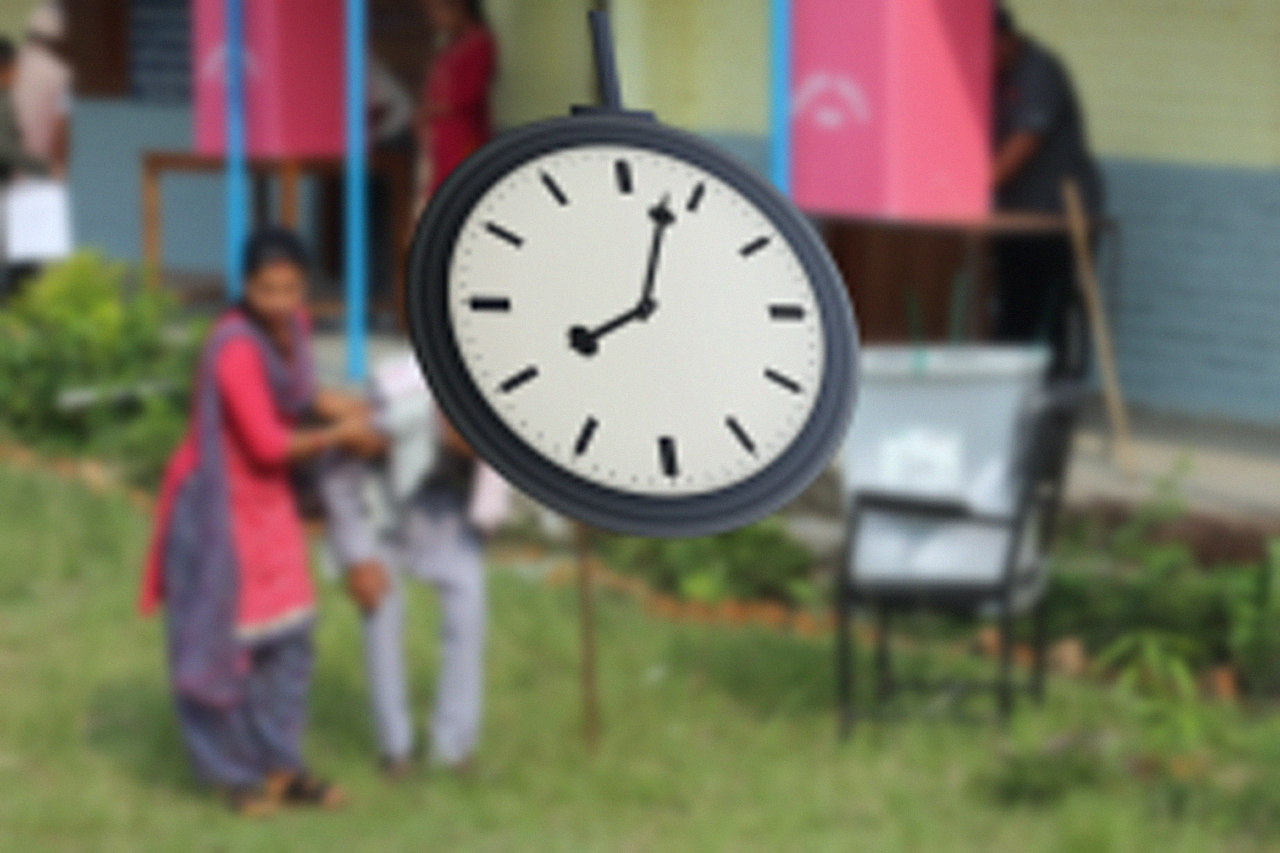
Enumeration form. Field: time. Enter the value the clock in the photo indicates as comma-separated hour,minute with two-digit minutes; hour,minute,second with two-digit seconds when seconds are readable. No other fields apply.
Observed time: 8,03
